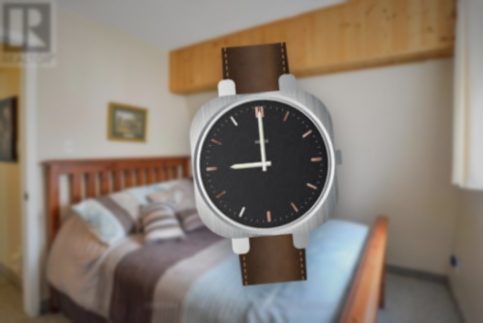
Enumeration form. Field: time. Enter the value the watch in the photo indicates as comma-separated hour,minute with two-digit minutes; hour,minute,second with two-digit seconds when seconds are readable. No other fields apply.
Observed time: 9,00
